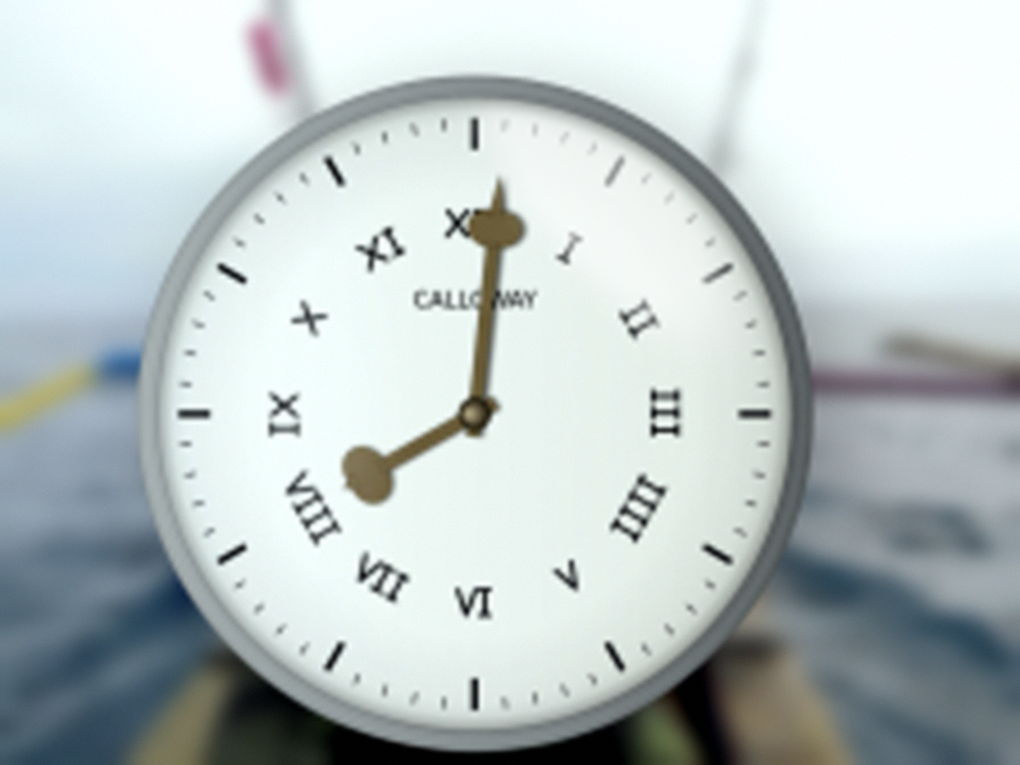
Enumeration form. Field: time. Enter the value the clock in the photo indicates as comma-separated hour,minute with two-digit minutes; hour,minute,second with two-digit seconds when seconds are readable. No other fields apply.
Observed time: 8,01
